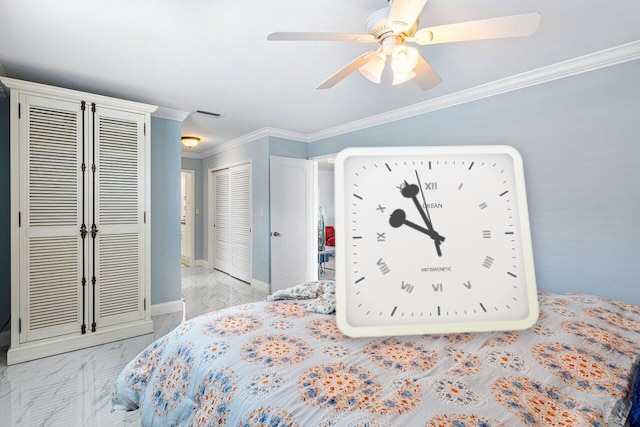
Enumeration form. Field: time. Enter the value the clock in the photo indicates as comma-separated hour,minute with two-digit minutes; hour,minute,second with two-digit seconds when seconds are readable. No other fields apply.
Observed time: 9,55,58
